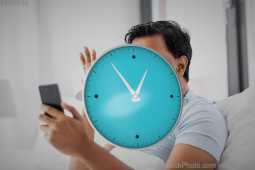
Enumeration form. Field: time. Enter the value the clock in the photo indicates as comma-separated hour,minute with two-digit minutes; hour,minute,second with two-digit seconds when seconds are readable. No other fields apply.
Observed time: 12,54
